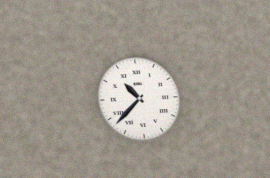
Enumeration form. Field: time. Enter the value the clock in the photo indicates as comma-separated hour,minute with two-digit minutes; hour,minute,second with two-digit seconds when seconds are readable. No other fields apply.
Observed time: 10,38
